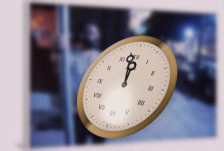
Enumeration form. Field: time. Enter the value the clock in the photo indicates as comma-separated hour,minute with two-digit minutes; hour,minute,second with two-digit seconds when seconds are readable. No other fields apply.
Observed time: 11,58
